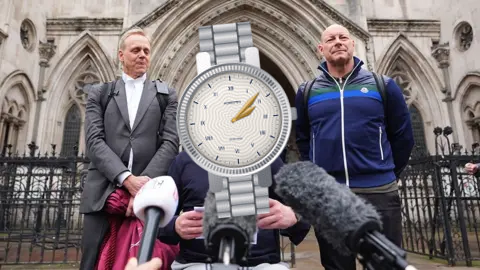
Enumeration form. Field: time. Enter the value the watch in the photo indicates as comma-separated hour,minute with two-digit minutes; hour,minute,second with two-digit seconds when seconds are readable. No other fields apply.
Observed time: 2,08
